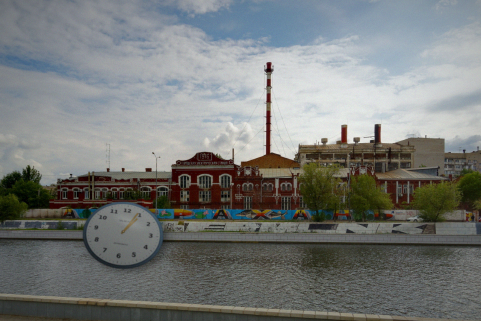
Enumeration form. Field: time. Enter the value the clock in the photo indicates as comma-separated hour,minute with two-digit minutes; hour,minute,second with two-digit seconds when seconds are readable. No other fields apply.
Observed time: 1,04
